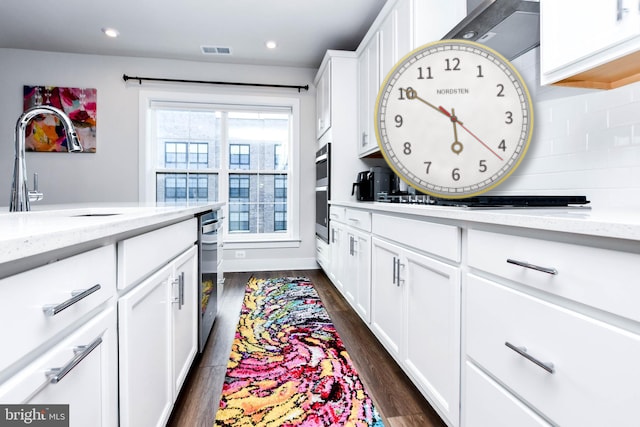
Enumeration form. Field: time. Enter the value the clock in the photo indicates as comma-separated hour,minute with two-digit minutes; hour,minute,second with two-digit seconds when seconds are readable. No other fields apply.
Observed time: 5,50,22
